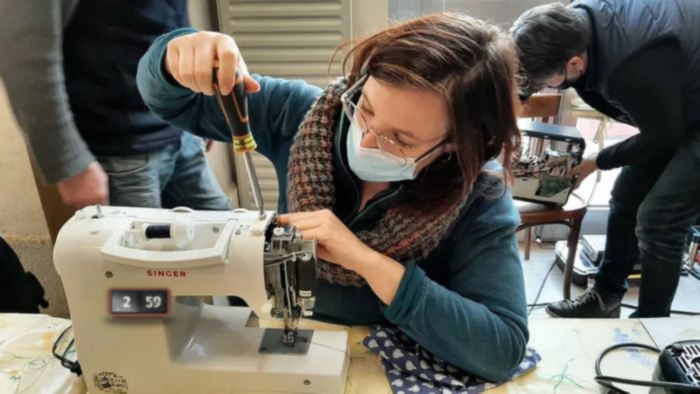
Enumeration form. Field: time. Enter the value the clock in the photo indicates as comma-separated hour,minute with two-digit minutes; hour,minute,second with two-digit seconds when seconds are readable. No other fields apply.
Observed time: 2,59
